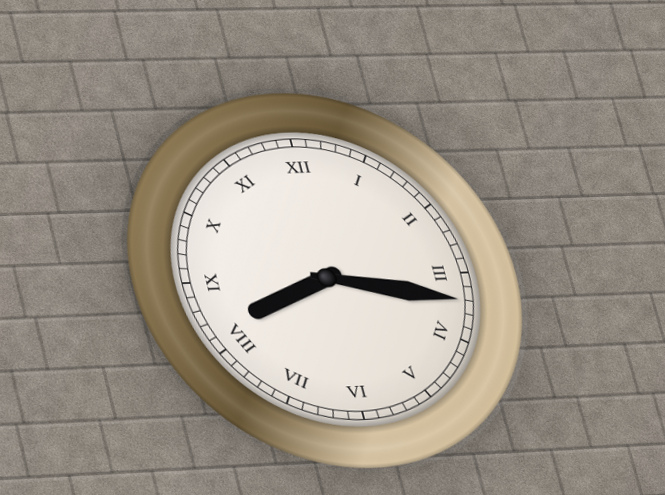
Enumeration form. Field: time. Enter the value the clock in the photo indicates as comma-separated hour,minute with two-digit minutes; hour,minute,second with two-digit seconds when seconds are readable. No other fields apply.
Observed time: 8,17
